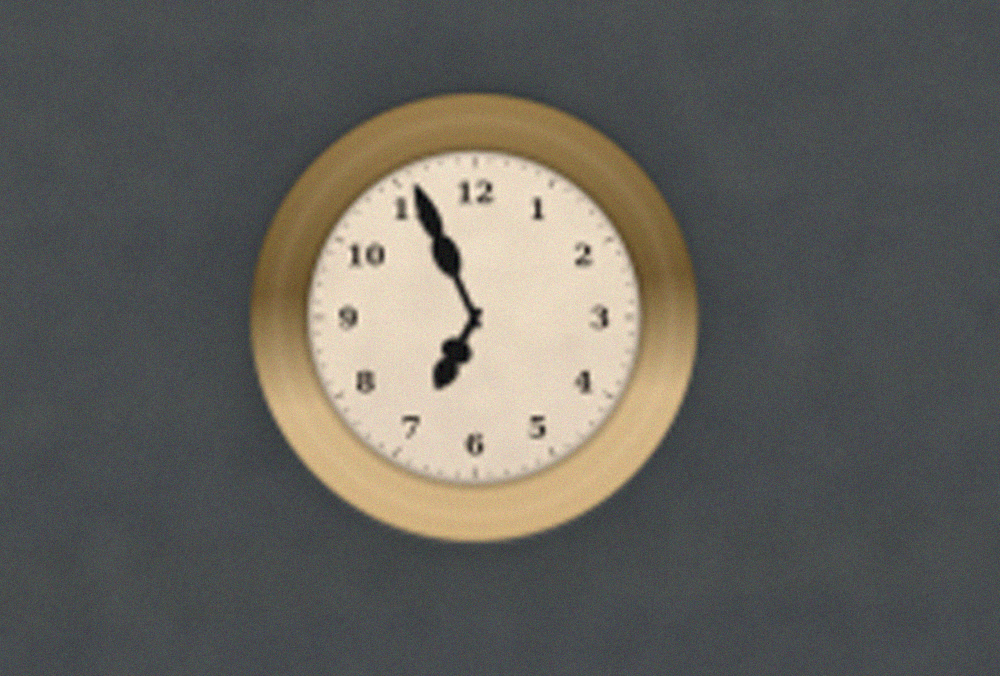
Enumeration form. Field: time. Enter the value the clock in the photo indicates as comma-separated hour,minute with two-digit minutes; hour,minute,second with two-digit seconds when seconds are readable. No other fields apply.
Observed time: 6,56
